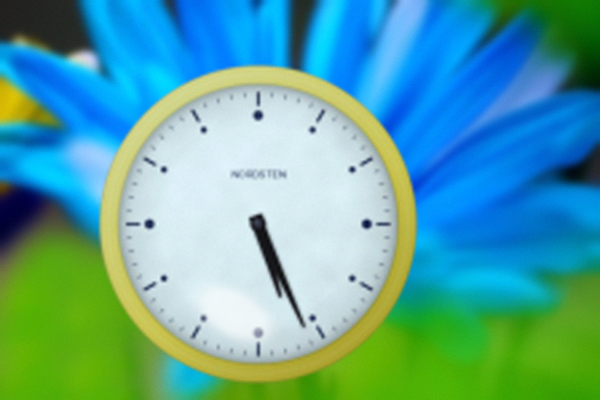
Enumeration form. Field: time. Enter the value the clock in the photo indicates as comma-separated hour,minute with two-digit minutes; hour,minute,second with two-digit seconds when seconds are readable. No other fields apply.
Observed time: 5,26
